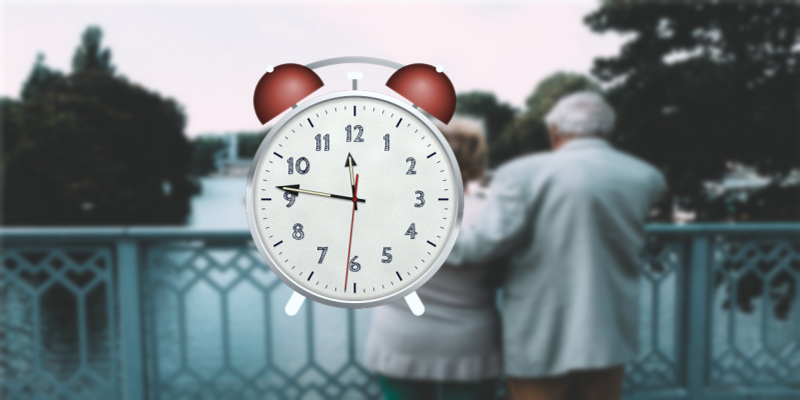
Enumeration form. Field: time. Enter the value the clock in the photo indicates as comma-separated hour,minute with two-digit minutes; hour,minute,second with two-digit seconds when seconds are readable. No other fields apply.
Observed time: 11,46,31
